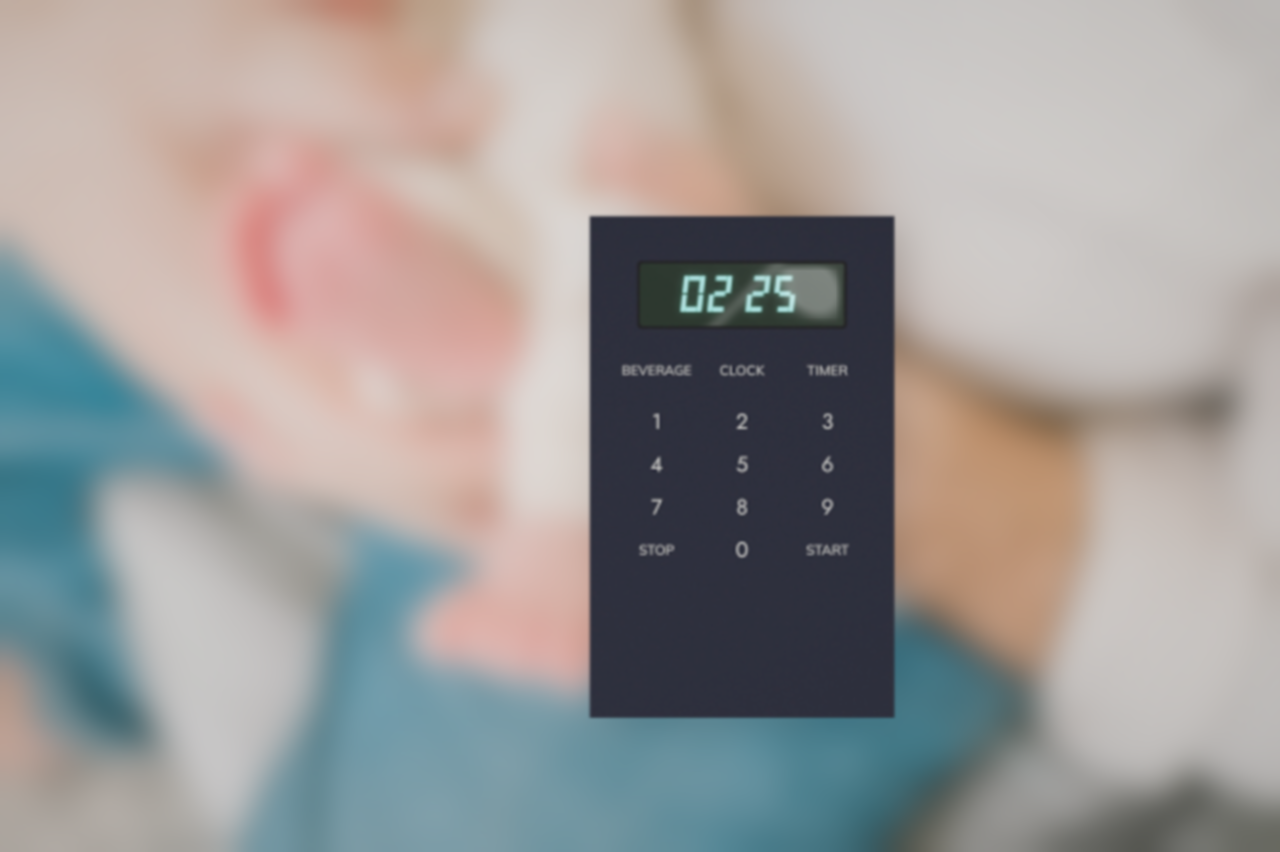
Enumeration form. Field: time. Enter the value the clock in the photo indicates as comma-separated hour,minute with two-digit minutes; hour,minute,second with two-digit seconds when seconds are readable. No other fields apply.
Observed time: 2,25
